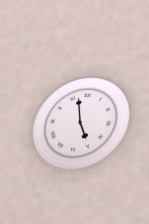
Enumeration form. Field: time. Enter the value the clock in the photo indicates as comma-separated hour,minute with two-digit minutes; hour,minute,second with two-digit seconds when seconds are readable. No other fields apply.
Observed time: 4,57
